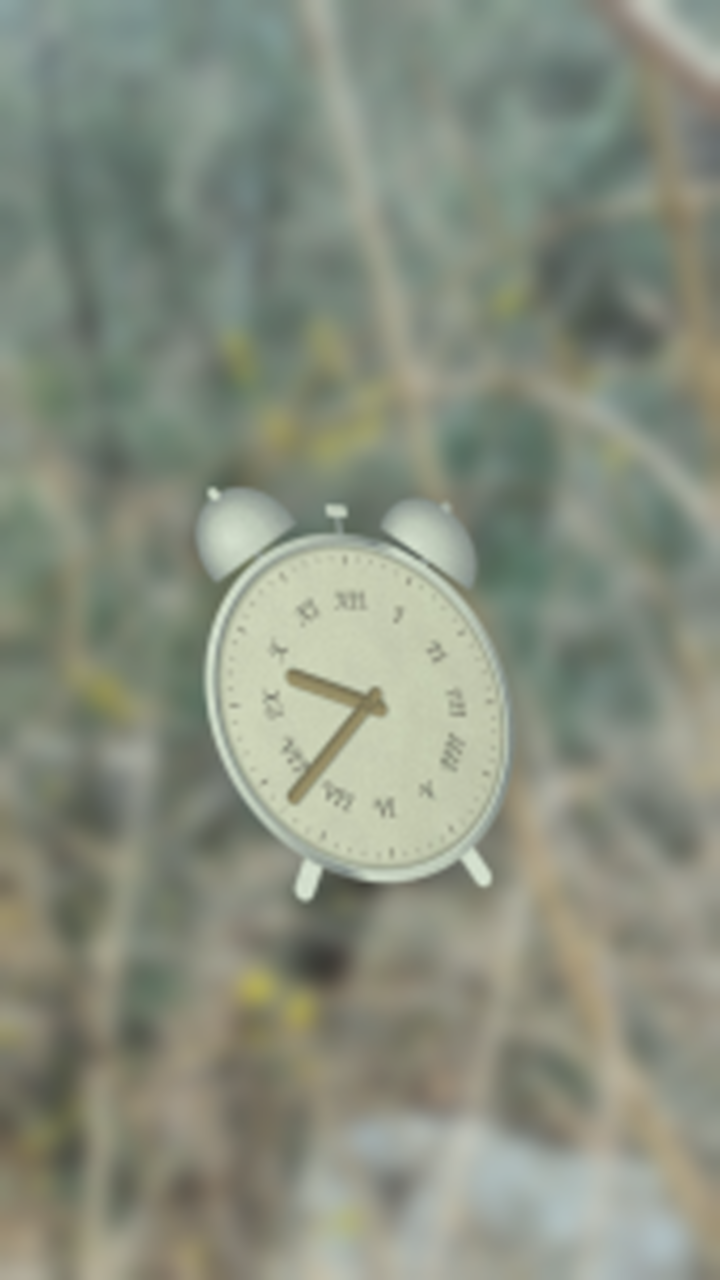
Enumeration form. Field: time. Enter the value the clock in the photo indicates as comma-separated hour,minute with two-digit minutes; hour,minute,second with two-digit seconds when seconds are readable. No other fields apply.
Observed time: 9,38
